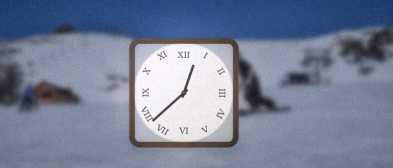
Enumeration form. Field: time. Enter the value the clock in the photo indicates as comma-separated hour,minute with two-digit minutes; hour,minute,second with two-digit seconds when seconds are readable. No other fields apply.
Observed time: 12,38
